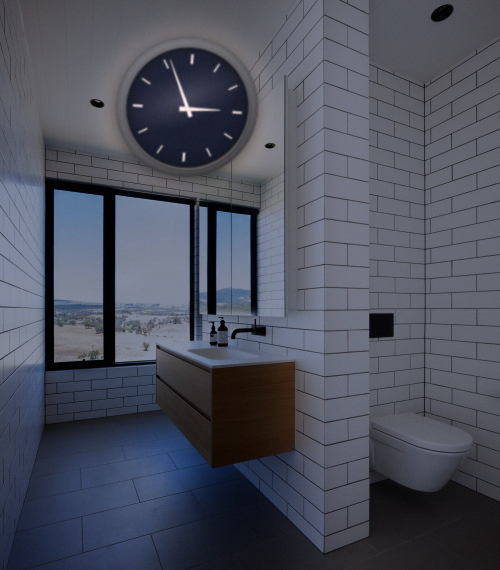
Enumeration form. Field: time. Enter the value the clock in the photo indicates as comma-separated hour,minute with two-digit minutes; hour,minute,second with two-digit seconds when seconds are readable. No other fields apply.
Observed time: 2,56
